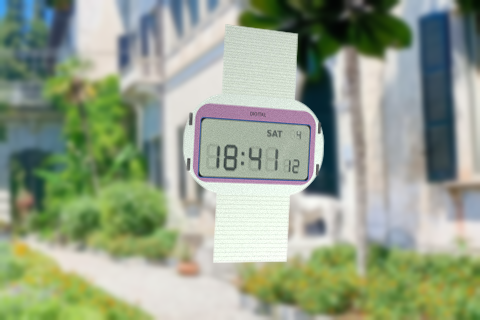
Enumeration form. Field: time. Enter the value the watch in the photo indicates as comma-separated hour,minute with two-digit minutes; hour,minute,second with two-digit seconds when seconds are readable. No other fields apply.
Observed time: 18,41,12
